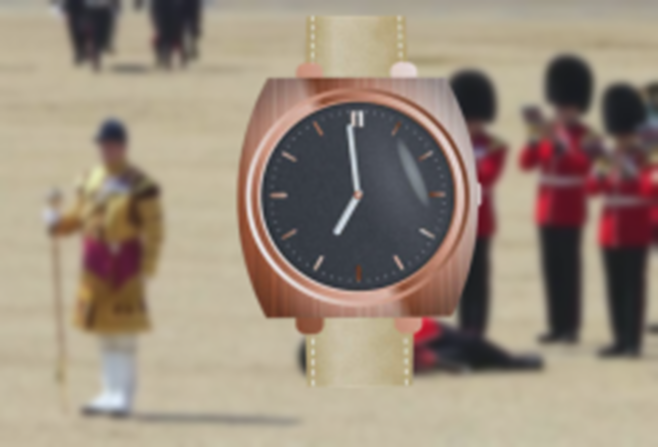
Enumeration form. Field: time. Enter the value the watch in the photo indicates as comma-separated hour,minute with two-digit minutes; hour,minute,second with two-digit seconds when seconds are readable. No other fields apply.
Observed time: 6,59
